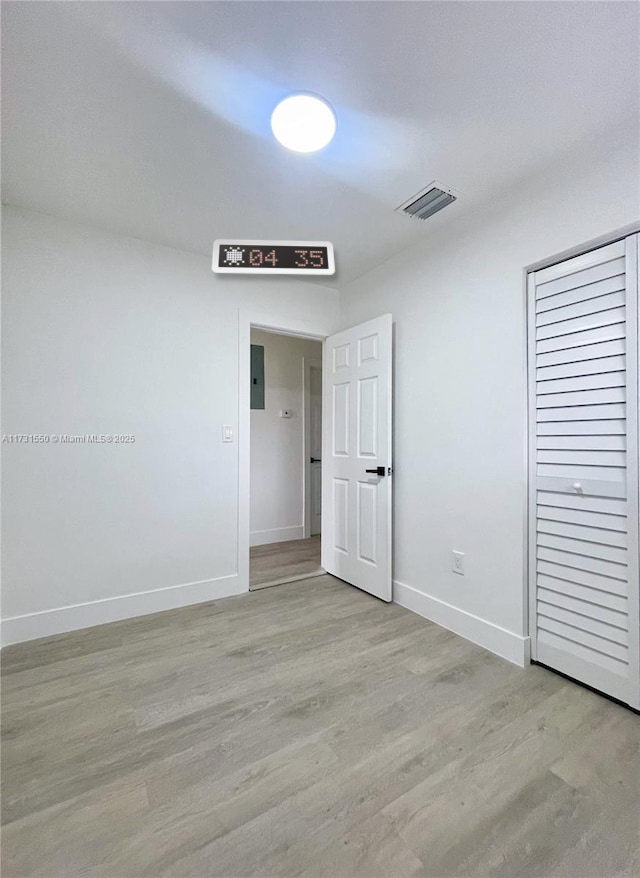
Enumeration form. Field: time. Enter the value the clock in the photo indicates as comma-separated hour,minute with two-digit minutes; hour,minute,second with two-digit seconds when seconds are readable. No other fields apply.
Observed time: 4,35
